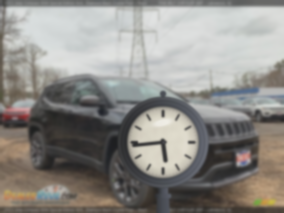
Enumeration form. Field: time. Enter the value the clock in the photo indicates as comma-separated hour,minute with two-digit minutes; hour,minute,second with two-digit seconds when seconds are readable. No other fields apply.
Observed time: 5,44
